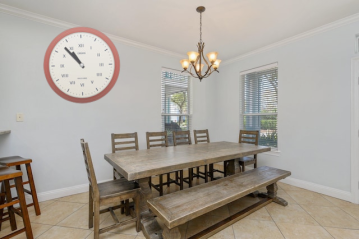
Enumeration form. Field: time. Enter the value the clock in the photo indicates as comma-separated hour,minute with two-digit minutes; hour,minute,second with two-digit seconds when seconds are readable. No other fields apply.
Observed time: 10,53
